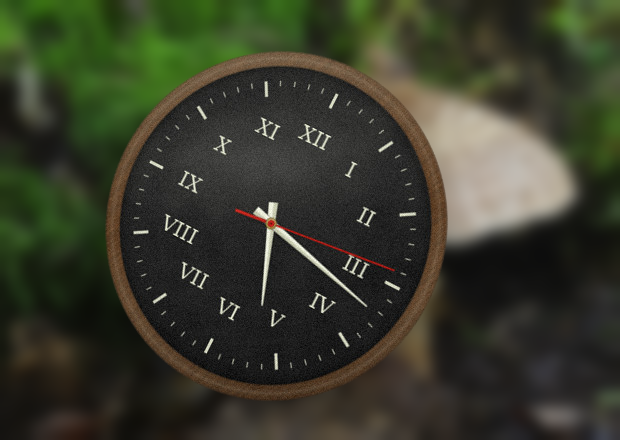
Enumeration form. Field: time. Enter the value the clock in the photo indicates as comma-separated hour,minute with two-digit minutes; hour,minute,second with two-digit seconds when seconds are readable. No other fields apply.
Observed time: 5,17,14
